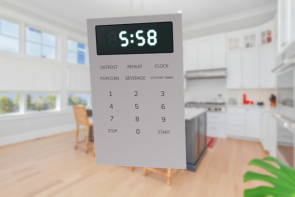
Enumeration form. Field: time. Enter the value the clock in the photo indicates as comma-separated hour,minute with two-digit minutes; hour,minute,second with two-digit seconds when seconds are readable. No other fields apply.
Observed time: 5,58
